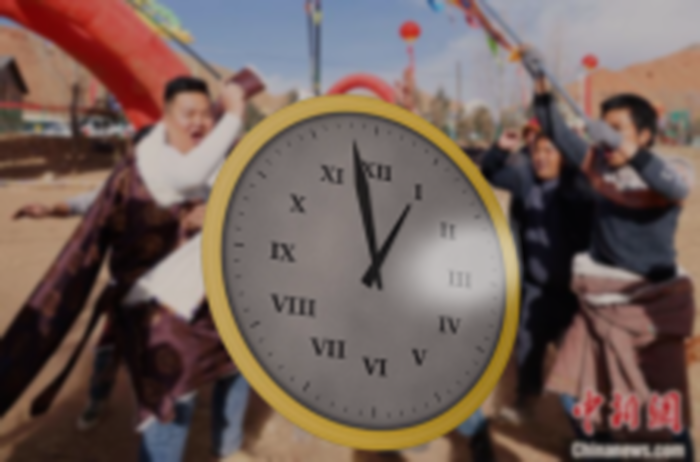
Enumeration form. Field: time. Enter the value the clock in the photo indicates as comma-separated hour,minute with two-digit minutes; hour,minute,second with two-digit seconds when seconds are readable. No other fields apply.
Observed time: 12,58
